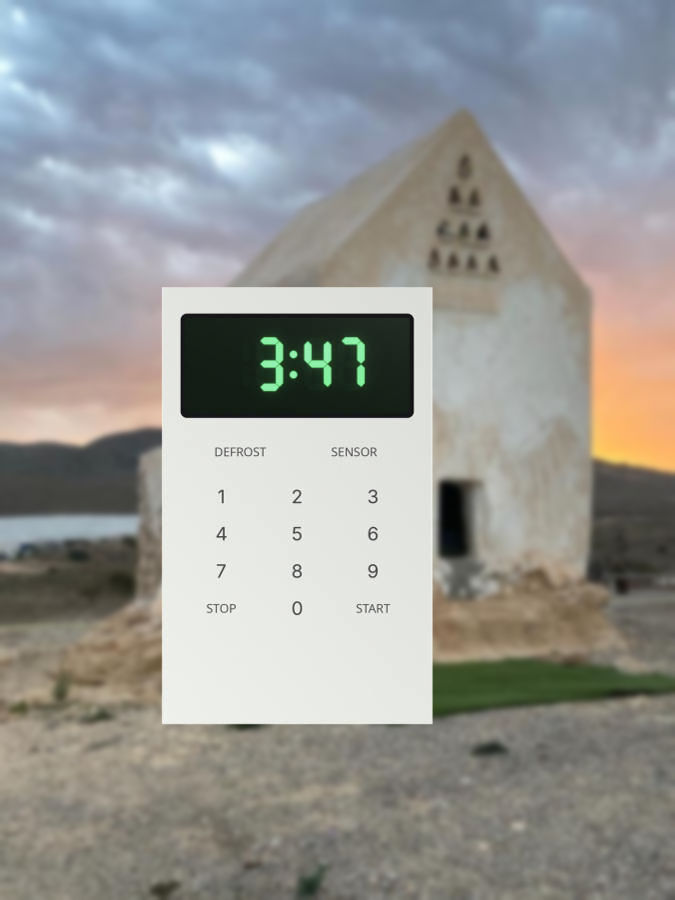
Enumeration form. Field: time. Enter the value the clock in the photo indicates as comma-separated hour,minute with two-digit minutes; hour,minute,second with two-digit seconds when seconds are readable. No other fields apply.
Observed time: 3,47
